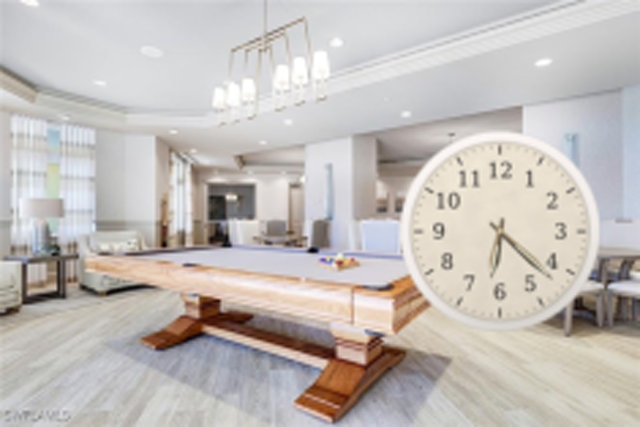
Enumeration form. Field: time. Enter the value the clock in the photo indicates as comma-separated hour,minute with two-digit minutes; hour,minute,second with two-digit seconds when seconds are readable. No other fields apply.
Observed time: 6,22
